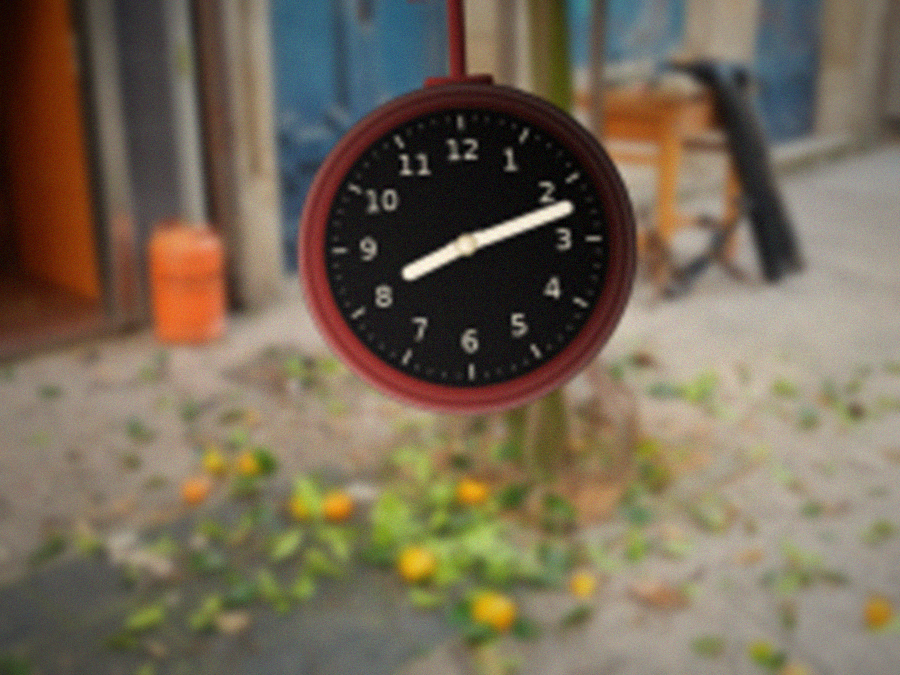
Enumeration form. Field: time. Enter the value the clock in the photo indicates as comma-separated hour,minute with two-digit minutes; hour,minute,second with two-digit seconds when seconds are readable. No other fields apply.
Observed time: 8,12
